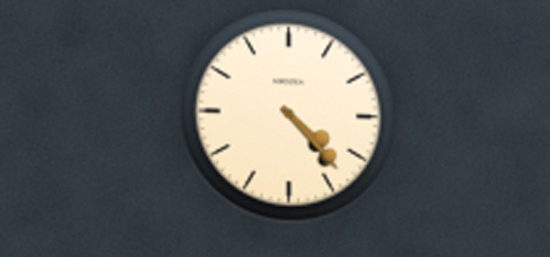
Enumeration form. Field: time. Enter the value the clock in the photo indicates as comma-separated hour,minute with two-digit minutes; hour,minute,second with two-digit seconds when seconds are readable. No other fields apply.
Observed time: 4,23
